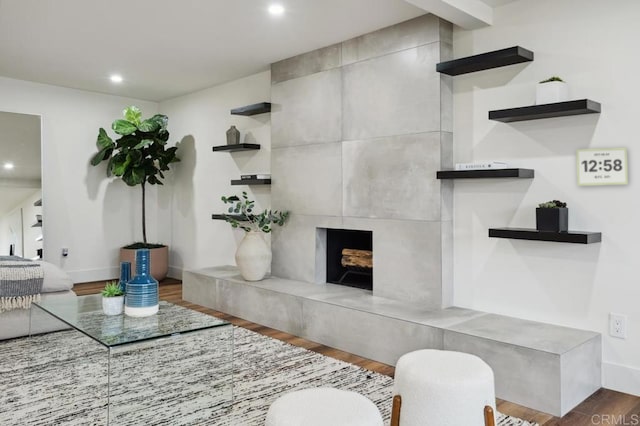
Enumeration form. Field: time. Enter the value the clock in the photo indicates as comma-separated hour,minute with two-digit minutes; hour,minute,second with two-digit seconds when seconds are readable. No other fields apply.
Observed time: 12,58
